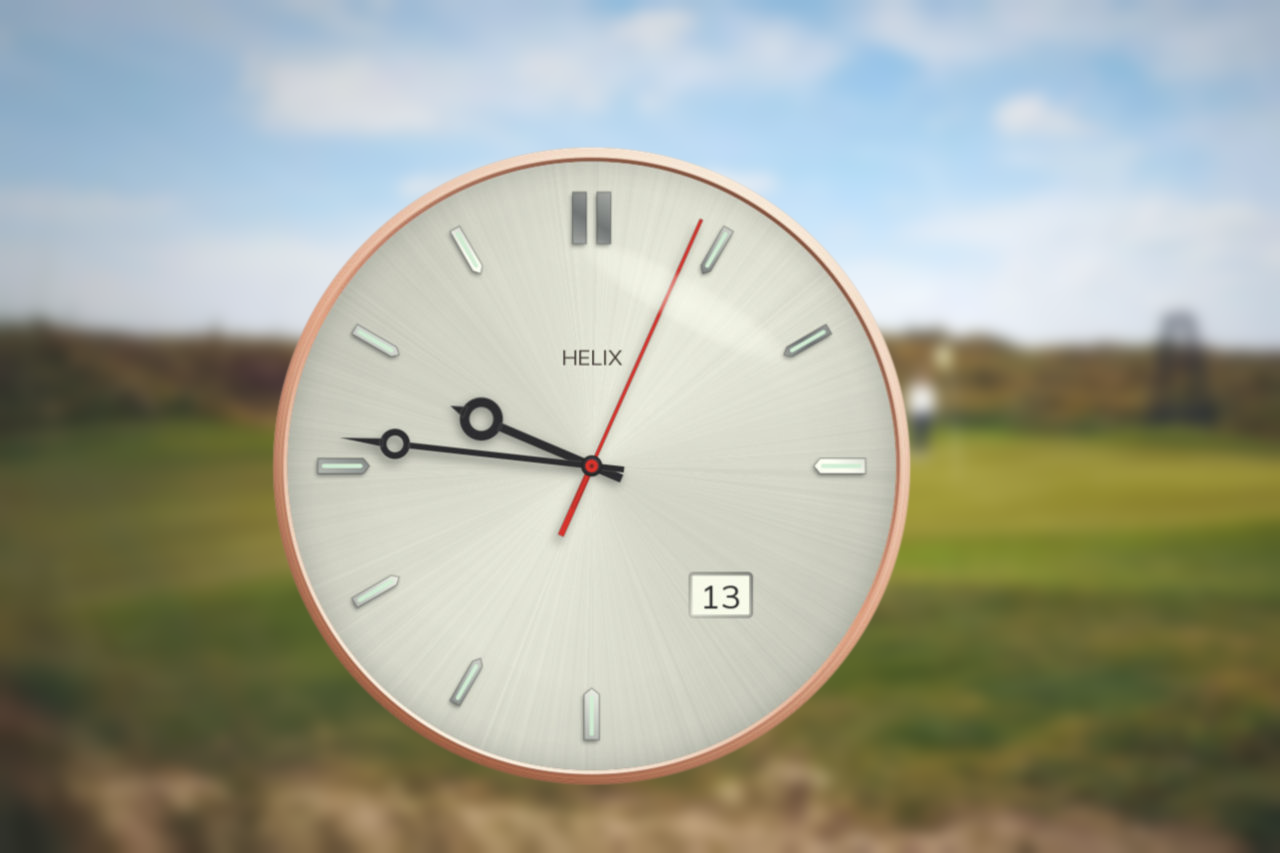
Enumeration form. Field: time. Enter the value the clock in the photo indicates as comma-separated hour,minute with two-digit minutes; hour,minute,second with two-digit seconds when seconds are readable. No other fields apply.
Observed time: 9,46,04
